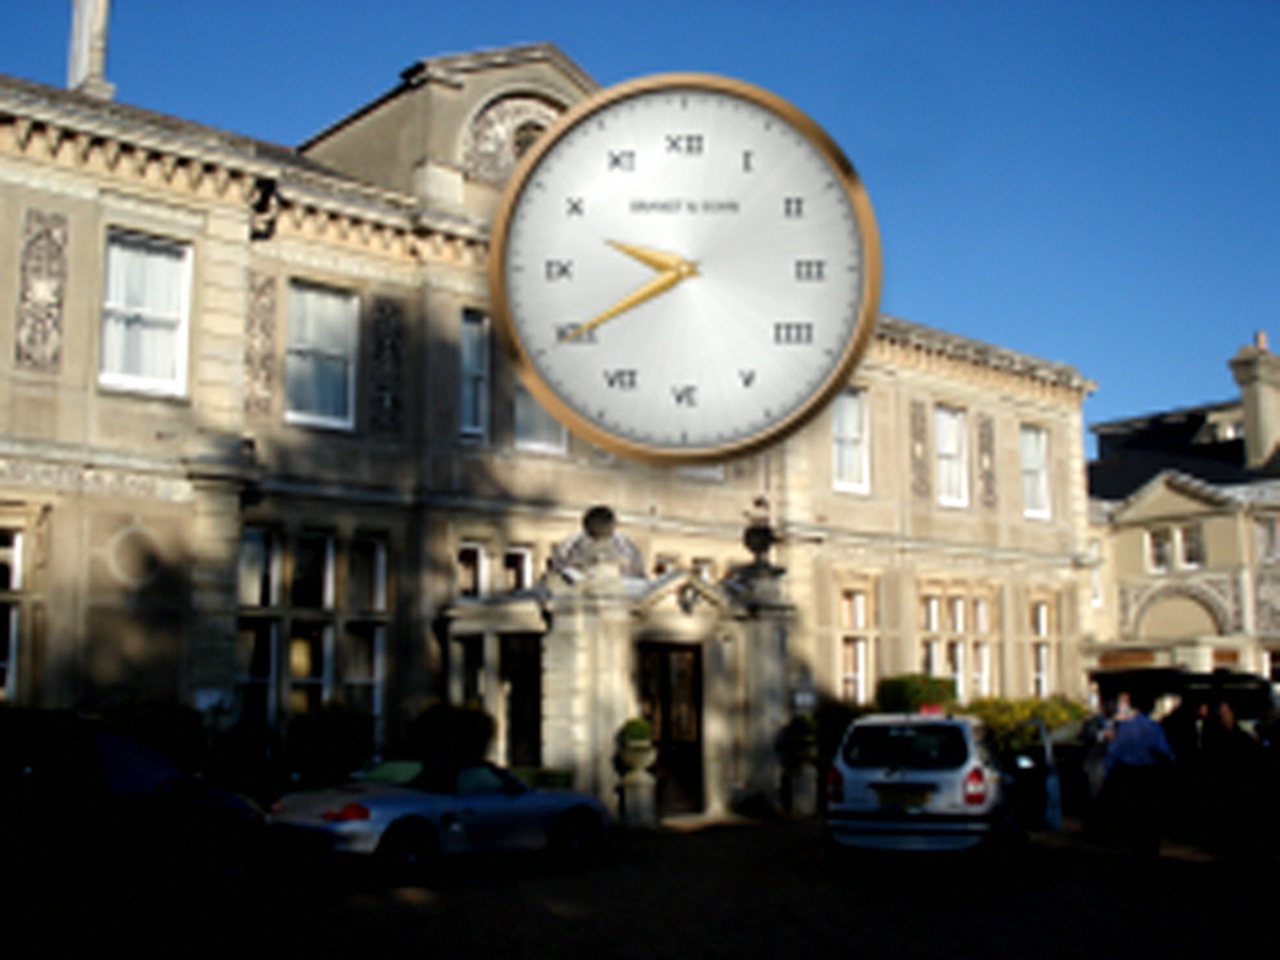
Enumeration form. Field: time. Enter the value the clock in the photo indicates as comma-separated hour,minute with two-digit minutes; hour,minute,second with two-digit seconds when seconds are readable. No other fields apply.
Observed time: 9,40
